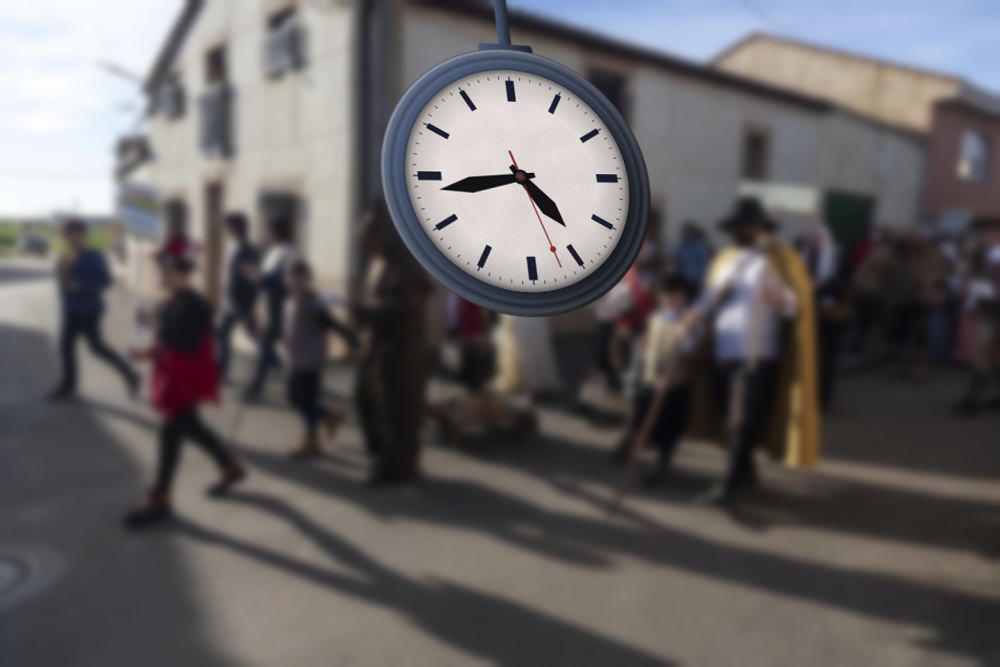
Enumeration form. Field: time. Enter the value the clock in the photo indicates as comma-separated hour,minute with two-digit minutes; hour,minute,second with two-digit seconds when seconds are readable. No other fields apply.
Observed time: 4,43,27
